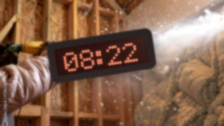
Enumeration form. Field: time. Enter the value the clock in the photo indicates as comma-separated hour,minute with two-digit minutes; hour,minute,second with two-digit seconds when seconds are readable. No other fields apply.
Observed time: 8,22
